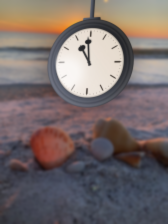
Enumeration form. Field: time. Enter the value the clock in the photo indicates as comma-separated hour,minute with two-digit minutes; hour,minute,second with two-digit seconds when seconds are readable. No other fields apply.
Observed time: 10,59
